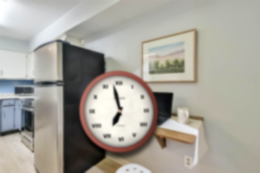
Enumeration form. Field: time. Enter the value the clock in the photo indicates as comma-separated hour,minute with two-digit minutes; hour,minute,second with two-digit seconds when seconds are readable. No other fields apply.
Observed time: 6,58
